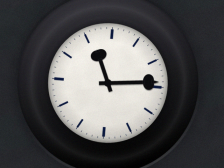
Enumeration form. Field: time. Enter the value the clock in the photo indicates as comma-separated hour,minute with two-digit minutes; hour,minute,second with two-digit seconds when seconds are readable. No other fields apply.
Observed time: 11,14
